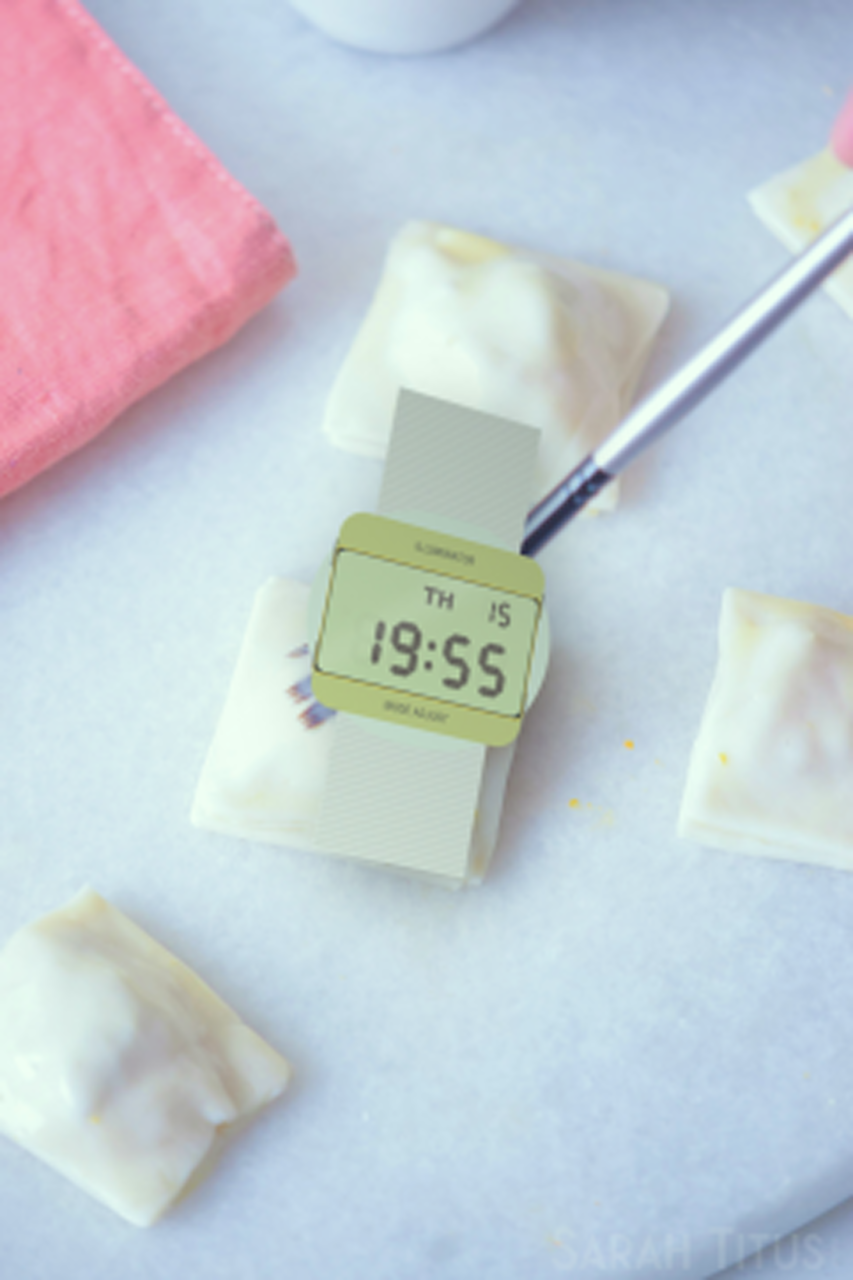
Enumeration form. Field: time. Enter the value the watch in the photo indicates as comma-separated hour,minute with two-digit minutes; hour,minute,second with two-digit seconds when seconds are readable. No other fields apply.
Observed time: 19,55
